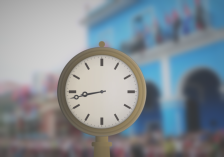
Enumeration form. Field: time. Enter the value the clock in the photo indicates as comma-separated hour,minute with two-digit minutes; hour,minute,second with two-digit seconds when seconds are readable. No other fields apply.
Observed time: 8,43
